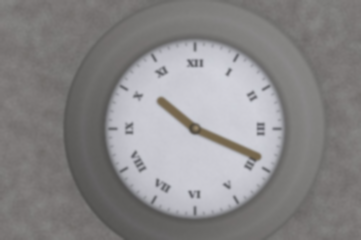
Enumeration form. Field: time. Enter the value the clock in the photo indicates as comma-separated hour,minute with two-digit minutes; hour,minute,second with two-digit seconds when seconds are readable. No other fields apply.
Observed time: 10,19
